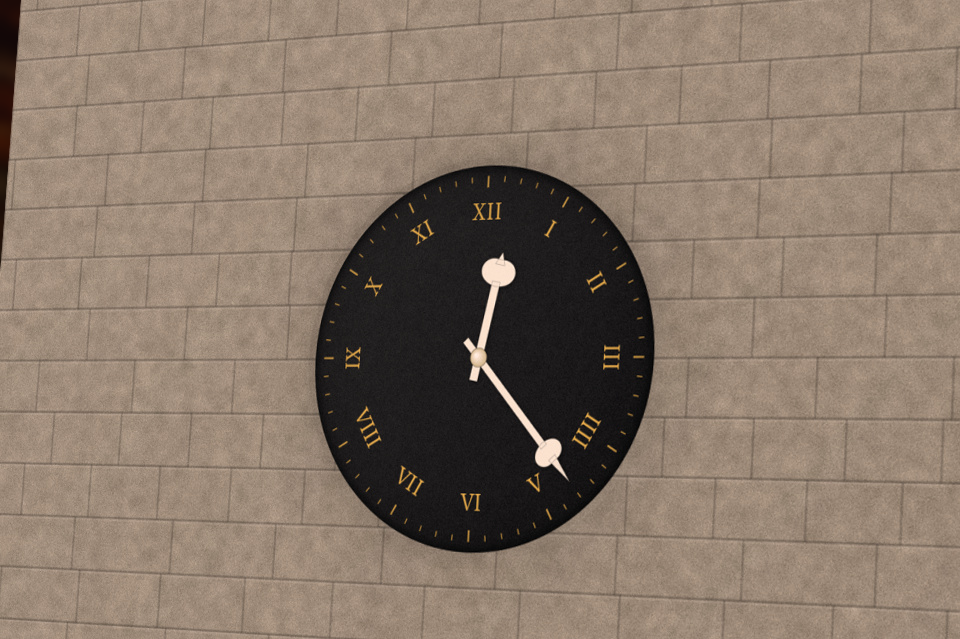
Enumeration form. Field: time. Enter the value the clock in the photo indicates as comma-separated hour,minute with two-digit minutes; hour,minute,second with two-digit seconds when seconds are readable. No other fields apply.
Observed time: 12,23
